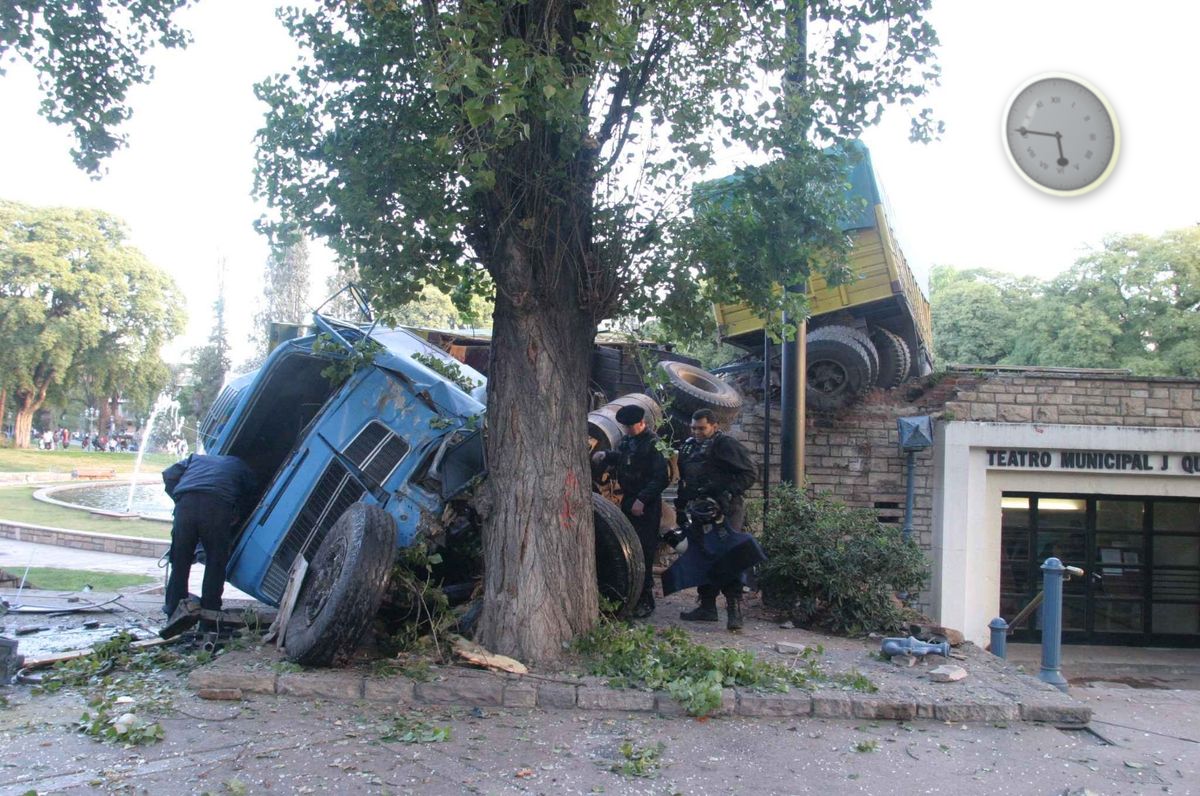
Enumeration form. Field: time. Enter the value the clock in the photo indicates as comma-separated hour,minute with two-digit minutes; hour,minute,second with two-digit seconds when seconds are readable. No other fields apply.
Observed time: 5,46
